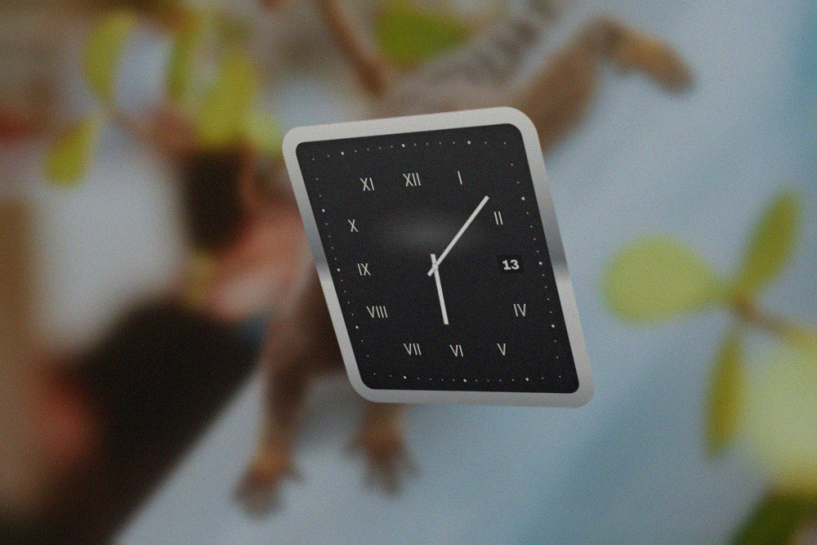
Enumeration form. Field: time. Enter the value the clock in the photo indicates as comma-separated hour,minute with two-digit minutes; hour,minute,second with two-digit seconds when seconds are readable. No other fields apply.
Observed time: 6,08
